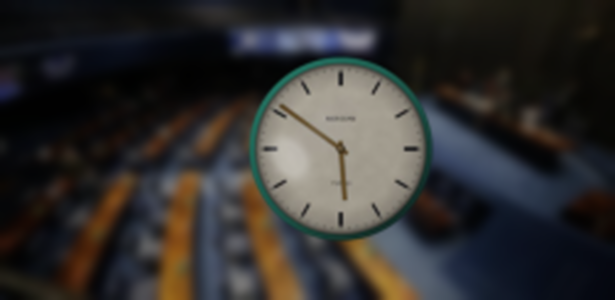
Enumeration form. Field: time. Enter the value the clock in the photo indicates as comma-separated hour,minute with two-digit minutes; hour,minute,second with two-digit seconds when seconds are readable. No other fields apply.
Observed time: 5,51
